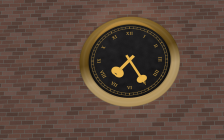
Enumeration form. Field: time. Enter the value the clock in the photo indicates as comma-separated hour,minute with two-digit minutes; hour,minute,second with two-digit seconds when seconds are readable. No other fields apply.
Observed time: 7,25
